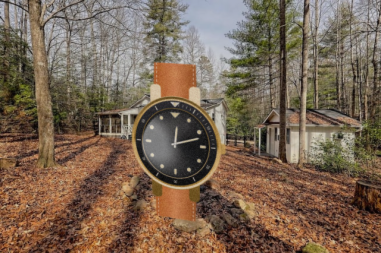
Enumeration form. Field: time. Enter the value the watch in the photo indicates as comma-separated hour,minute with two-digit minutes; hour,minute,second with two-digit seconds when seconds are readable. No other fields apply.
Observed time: 12,12
